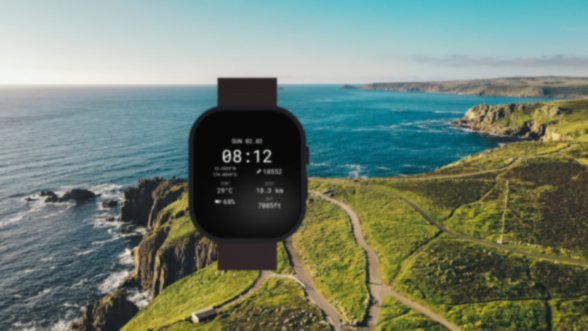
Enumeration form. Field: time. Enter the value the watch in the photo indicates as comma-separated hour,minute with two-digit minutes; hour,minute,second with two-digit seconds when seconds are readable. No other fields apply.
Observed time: 8,12
